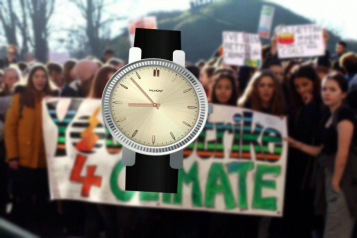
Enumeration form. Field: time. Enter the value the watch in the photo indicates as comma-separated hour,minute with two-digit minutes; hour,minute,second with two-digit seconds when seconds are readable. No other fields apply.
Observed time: 8,53
